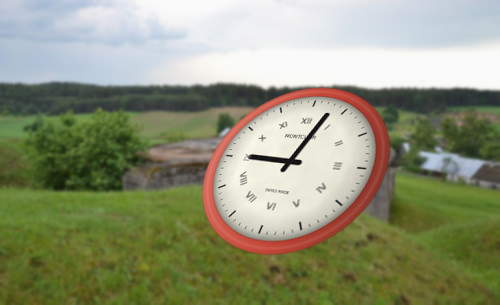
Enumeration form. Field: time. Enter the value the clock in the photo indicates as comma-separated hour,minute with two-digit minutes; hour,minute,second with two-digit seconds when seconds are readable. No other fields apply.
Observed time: 9,03
